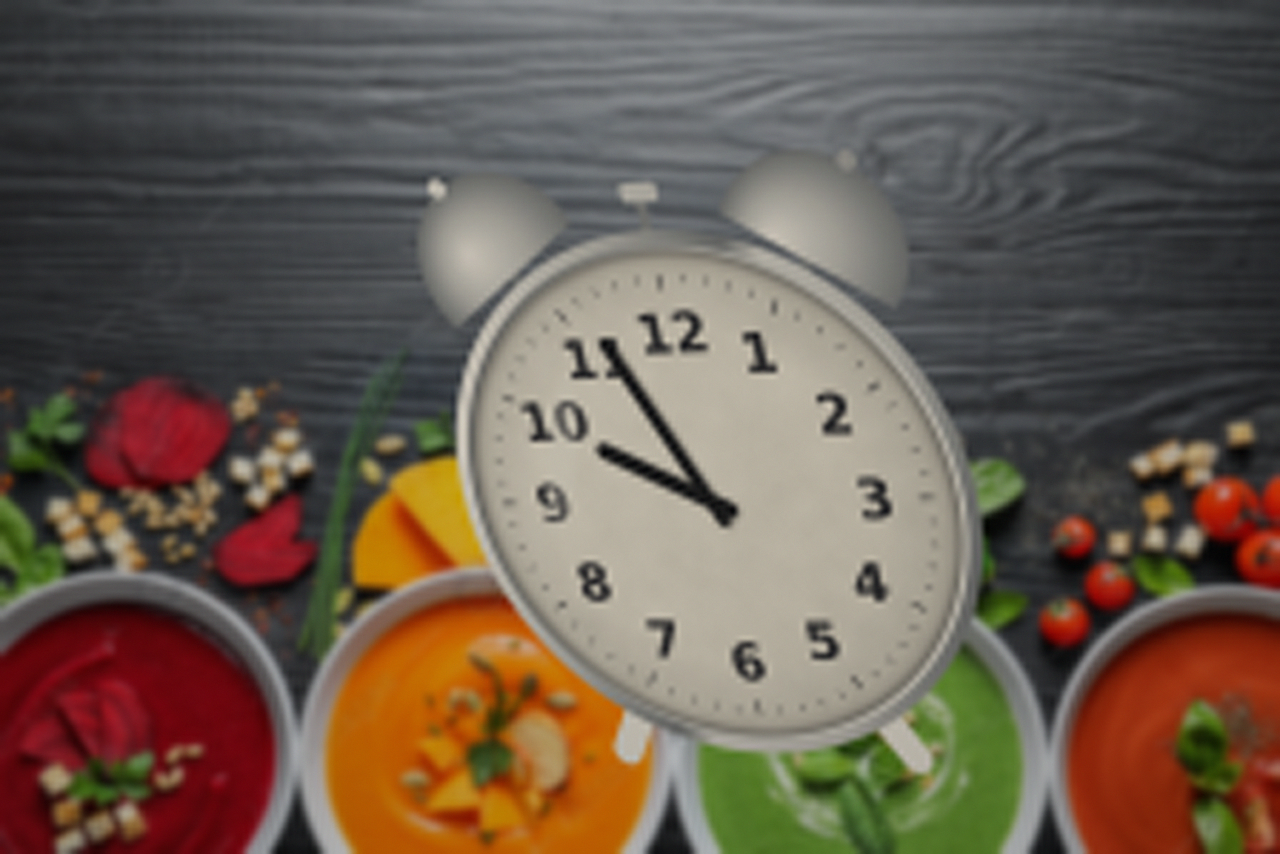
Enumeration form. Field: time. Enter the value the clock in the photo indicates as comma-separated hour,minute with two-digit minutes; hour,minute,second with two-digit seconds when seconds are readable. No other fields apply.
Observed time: 9,56
